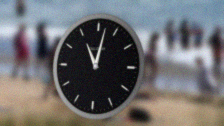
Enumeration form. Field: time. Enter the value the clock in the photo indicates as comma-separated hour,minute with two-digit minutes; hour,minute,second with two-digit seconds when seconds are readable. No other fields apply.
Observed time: 11,02
